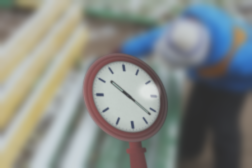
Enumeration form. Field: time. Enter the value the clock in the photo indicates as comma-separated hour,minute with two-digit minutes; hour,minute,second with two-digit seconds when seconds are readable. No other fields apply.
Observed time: 10,22
